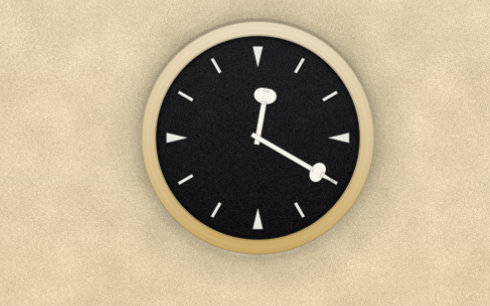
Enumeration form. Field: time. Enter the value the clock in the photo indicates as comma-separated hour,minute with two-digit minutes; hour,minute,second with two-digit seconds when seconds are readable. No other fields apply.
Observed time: 12,20
